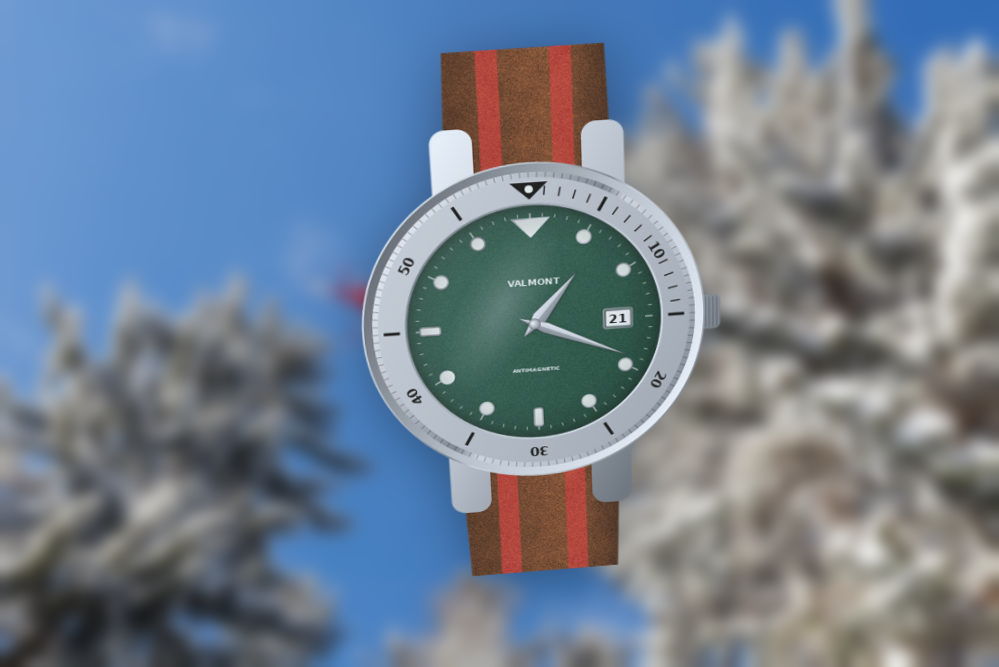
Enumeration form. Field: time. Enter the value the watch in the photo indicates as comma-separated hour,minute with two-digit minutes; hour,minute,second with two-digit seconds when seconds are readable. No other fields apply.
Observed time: 1,19
